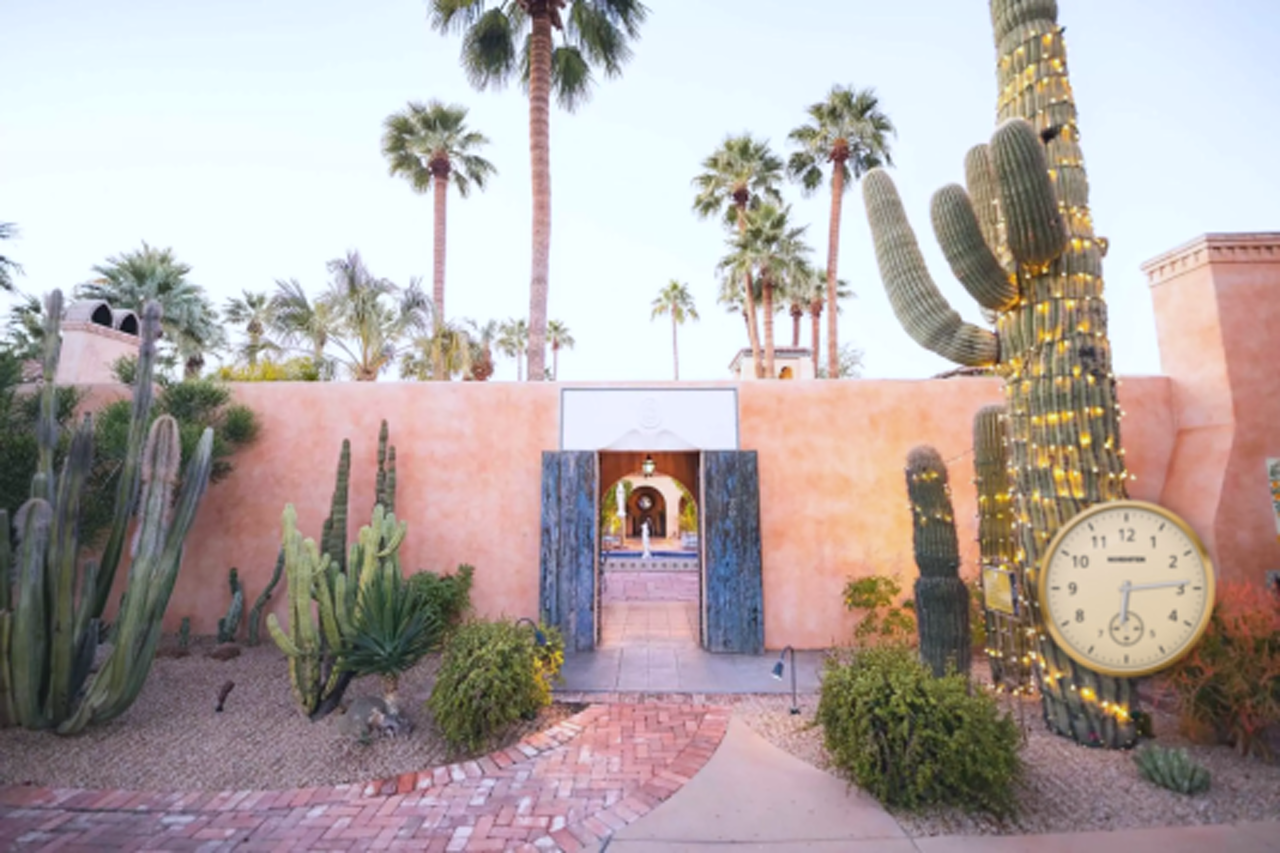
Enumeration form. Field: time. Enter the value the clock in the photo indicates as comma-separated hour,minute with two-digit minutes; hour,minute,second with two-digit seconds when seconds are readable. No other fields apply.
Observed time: 6,14
